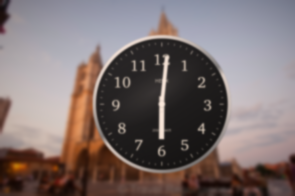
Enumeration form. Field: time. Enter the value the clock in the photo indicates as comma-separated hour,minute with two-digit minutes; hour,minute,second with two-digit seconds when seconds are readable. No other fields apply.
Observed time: 6,01
